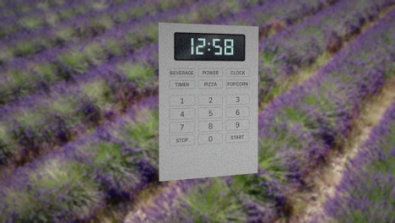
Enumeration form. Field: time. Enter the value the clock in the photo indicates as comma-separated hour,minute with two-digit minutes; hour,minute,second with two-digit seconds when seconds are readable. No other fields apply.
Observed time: 12,58
